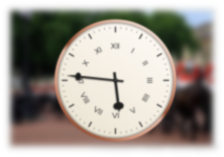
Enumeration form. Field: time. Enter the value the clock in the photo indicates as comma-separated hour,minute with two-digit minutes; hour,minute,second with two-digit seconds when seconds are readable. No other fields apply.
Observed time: 5,46
